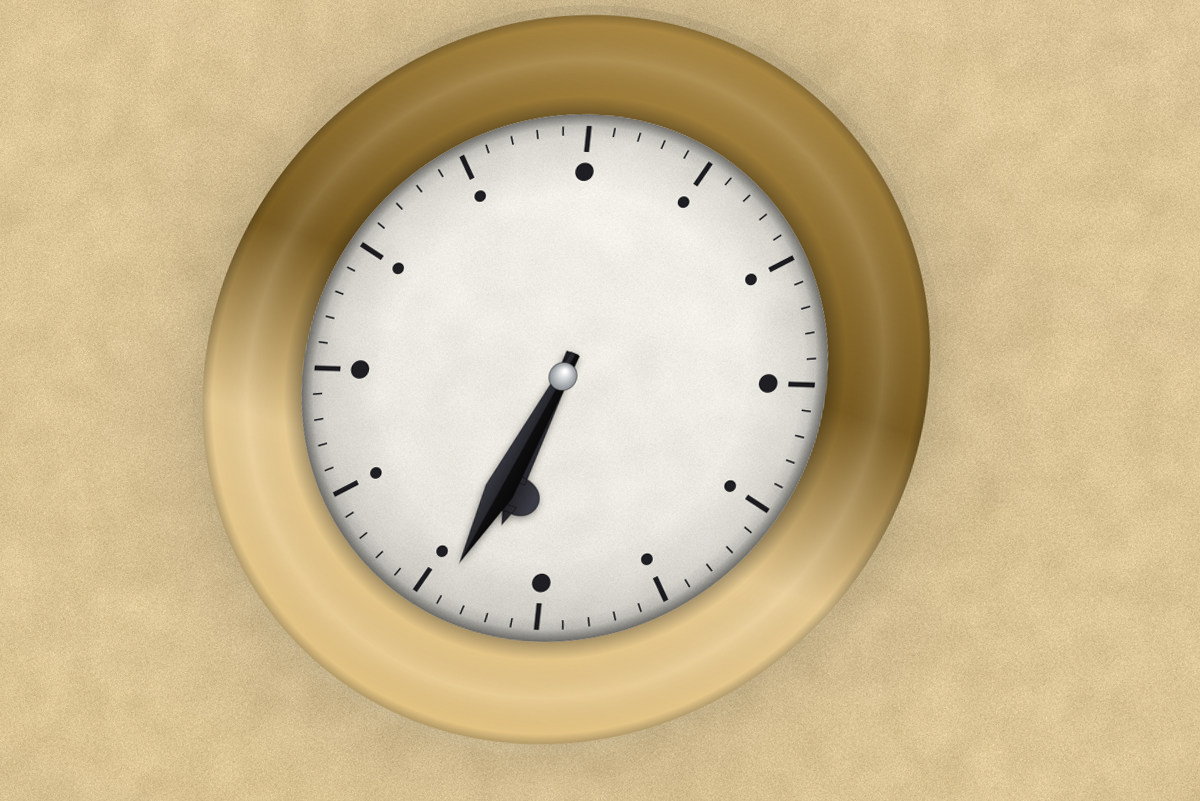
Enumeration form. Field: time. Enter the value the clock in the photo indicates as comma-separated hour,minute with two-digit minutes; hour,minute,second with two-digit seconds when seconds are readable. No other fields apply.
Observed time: 6,34
